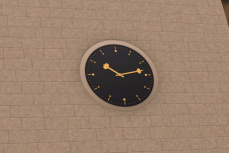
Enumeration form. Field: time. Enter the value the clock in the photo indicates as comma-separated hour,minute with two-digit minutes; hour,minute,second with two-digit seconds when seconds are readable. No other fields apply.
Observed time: 10,13
